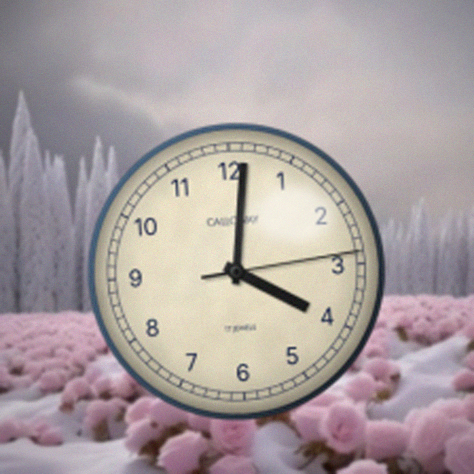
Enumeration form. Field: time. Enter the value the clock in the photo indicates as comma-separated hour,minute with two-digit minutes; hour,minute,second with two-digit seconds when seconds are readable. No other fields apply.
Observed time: 4,01,14
